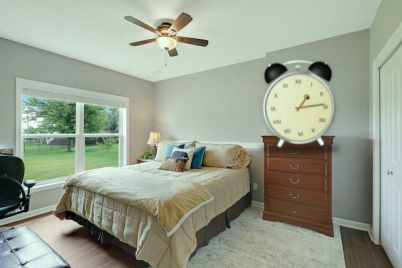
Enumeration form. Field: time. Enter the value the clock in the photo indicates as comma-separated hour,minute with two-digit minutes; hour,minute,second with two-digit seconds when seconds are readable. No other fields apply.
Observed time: 1,14
